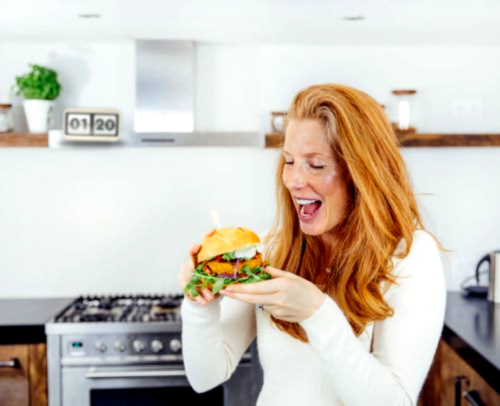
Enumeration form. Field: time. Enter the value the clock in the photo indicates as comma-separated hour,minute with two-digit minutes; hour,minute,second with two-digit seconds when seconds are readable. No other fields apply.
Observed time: 1,20
